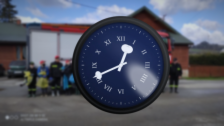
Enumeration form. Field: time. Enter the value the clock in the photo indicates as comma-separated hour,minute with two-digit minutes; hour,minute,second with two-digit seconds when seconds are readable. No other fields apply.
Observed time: 12,41
